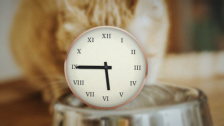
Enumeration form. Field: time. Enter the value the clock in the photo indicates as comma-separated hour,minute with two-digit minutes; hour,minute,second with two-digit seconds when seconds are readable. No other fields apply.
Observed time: 5,45
